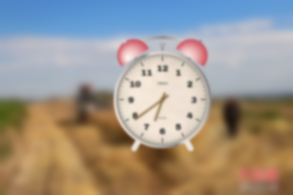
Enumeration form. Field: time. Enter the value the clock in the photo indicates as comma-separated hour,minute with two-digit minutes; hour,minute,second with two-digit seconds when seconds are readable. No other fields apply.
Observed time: 6,39
